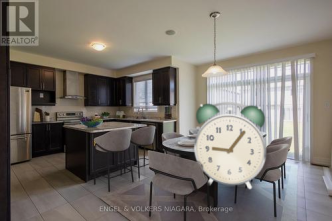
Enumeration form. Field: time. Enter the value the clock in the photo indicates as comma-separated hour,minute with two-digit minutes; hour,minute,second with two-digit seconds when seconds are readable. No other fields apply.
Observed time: 9,06
